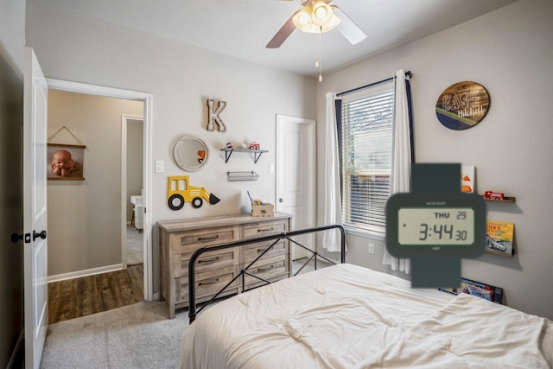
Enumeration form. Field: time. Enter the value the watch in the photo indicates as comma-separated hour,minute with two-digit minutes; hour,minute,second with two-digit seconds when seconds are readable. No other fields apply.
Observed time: 3,44,30
